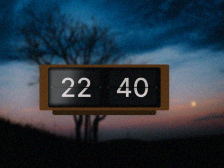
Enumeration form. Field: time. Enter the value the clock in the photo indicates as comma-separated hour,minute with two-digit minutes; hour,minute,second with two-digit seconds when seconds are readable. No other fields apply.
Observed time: 22,40
